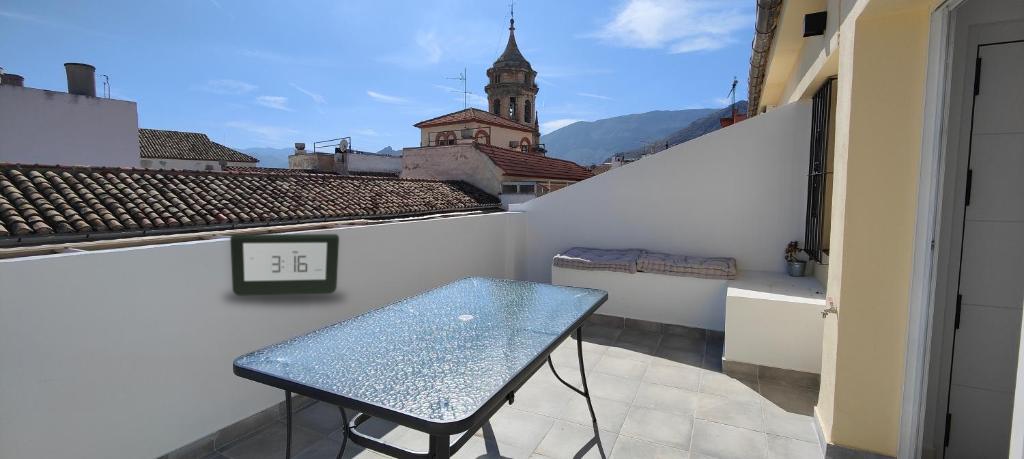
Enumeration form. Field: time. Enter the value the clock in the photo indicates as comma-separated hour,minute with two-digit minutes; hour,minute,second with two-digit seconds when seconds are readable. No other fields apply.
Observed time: 3,16
